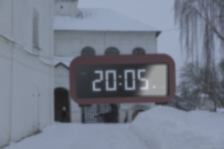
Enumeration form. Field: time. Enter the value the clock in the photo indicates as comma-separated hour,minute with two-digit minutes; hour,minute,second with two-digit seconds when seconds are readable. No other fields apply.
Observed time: 20,05
